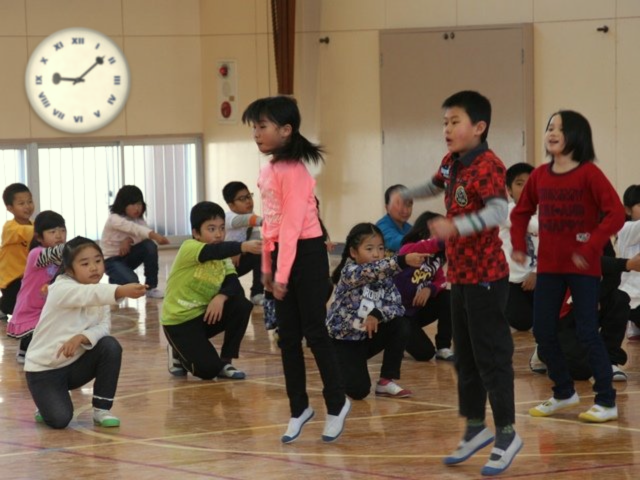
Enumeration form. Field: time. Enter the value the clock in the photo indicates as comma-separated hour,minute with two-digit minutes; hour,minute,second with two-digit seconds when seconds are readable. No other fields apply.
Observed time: 9,08
